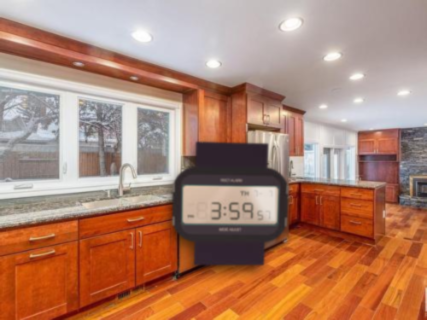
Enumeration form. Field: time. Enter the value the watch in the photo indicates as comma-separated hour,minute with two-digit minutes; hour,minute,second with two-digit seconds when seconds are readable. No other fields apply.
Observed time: 3,59
